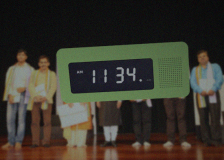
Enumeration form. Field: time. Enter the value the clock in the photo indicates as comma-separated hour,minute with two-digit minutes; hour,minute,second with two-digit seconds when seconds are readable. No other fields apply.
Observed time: 11,34
